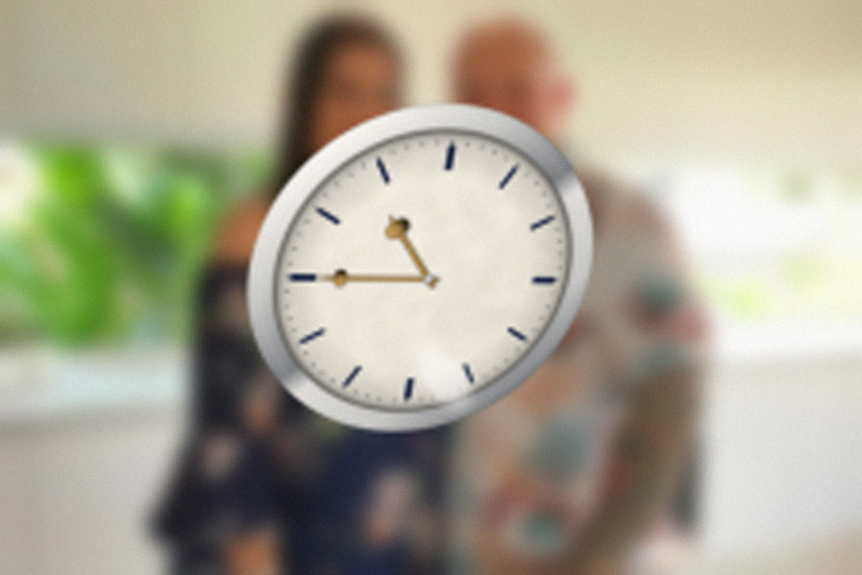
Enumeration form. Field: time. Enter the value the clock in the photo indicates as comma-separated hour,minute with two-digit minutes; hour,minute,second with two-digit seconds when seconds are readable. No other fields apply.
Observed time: 10,45
